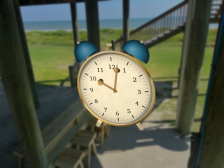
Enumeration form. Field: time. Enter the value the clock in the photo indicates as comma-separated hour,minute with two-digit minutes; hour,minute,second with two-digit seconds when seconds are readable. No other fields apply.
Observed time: 10,02
